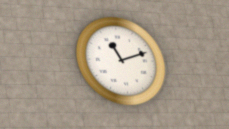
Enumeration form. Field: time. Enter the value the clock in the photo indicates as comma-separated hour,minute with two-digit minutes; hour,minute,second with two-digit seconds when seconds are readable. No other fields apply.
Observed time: 11,12
